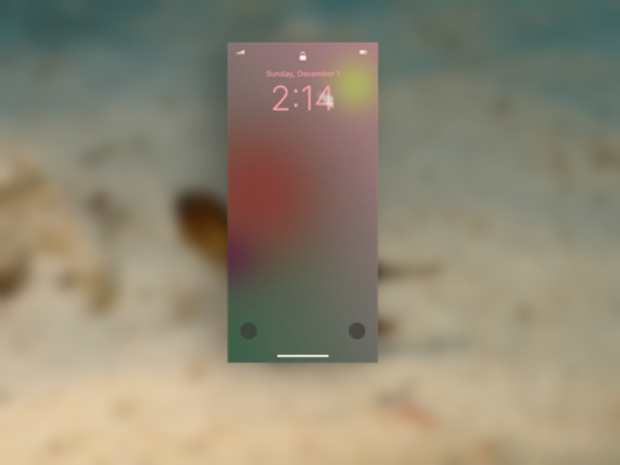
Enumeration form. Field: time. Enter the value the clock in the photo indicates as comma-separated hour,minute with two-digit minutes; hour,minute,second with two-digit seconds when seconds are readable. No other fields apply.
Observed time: 2,14
